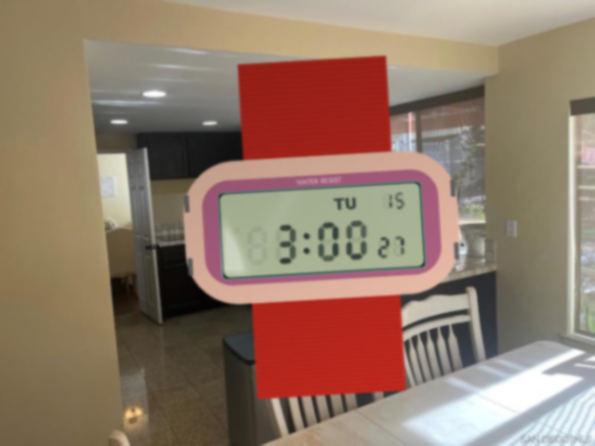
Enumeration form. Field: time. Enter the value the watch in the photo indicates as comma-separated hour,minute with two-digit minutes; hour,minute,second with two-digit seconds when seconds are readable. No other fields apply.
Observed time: 3,00,27
